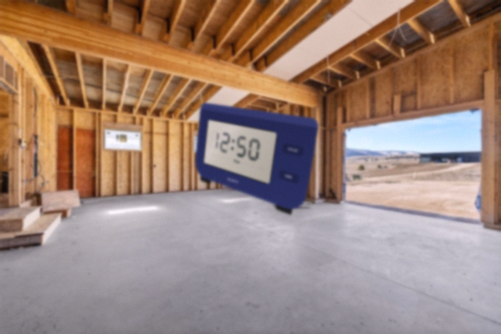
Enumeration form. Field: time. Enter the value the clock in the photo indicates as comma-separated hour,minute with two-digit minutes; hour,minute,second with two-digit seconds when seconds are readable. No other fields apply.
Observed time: 12,50
